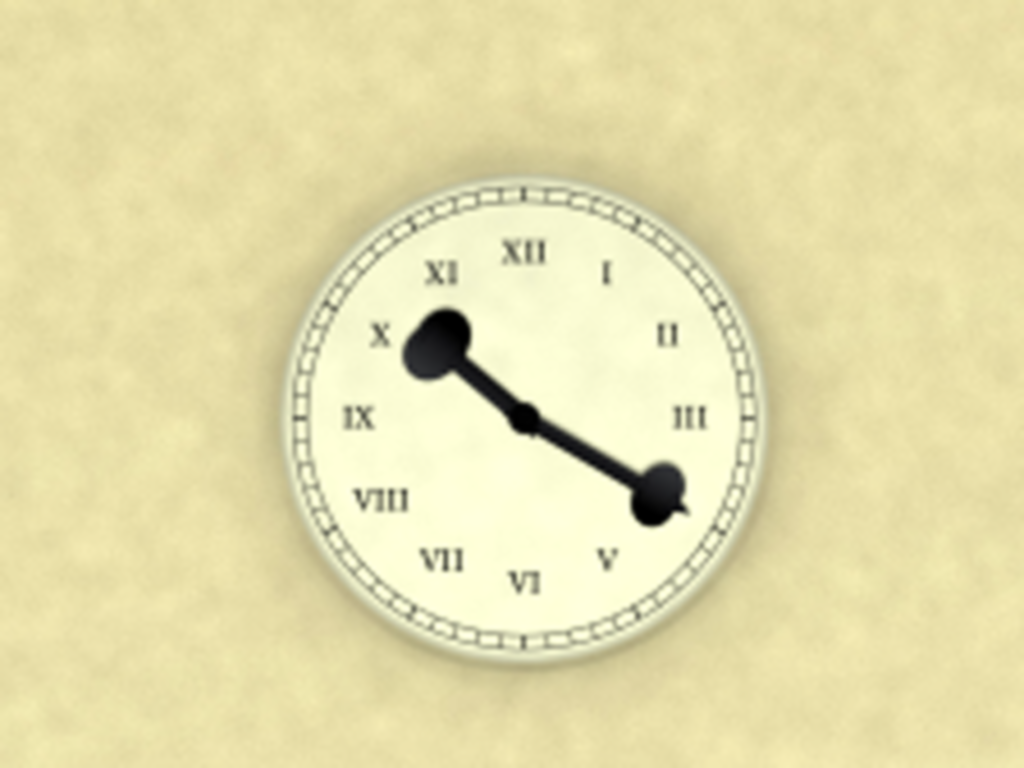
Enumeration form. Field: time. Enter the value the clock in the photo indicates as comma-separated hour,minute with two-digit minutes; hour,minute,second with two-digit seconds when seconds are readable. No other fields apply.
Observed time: 10,20
